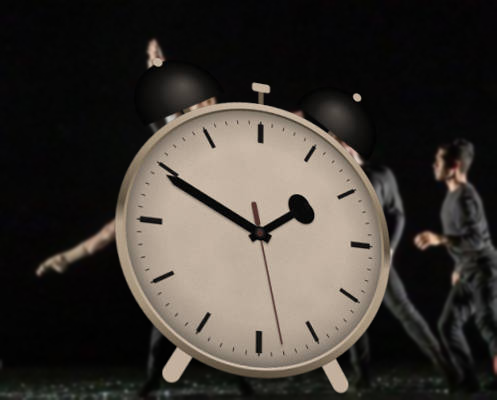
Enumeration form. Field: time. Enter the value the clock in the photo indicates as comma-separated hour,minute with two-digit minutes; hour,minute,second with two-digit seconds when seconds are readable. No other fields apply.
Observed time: 1,49,28
